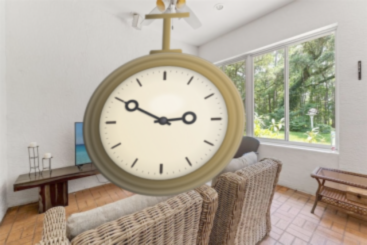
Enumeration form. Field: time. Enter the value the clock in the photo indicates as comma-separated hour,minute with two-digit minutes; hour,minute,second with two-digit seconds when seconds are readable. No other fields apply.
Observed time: 2,50
